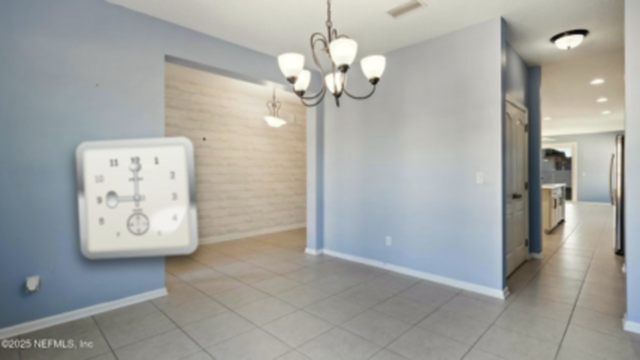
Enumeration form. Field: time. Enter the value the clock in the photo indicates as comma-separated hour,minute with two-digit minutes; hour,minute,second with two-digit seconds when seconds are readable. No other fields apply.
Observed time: 9,00
